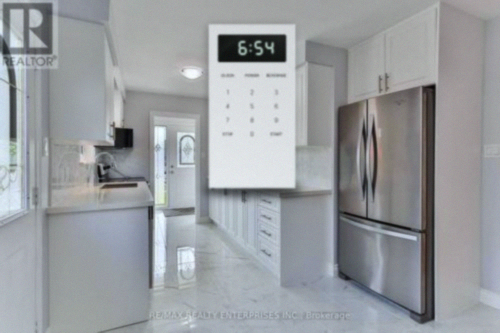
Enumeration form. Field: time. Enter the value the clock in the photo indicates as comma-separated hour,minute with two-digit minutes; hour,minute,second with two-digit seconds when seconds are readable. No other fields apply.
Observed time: 6,54
